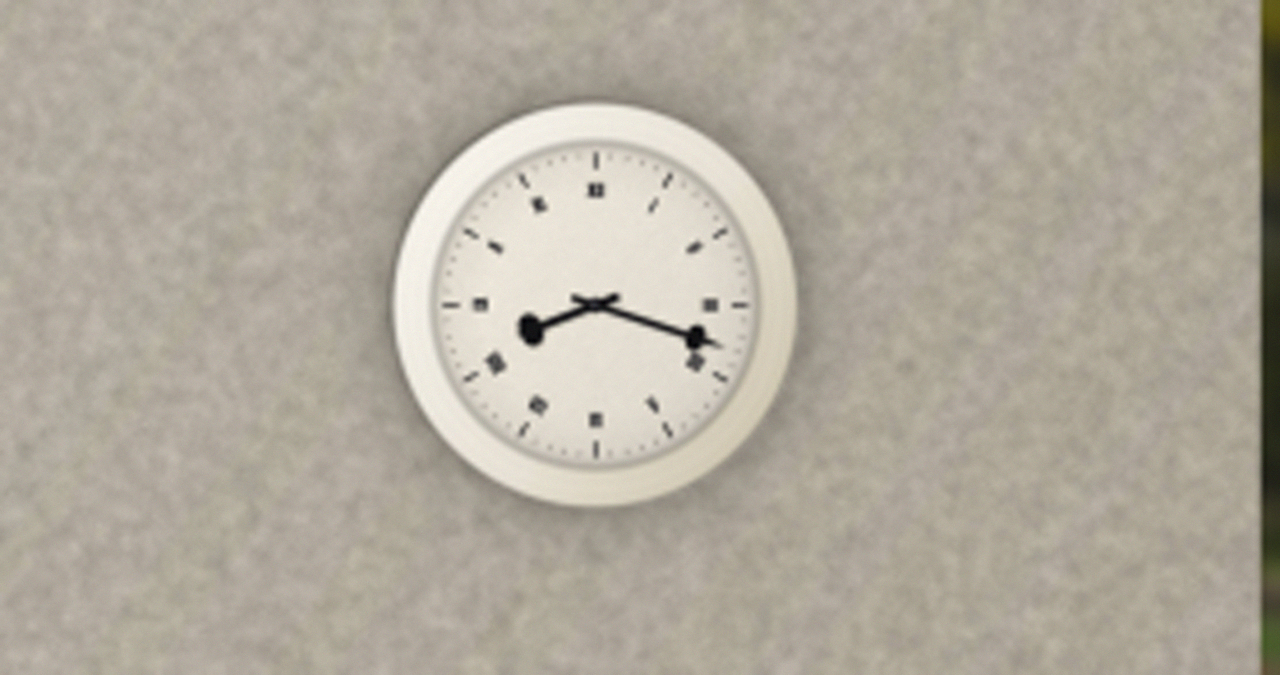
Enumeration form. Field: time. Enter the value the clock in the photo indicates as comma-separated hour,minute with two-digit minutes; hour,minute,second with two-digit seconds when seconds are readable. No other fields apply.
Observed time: 8,18
